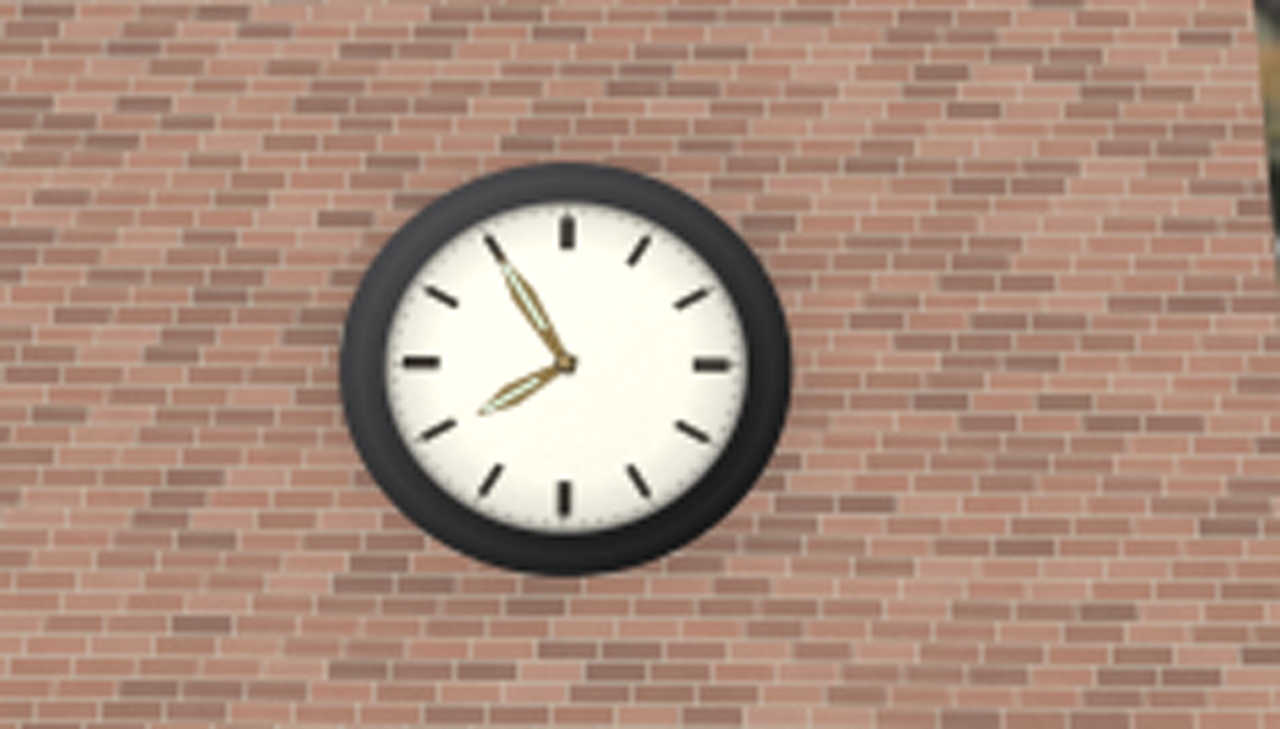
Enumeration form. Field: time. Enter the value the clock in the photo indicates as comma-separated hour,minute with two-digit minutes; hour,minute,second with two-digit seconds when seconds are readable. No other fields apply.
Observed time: 7,55
